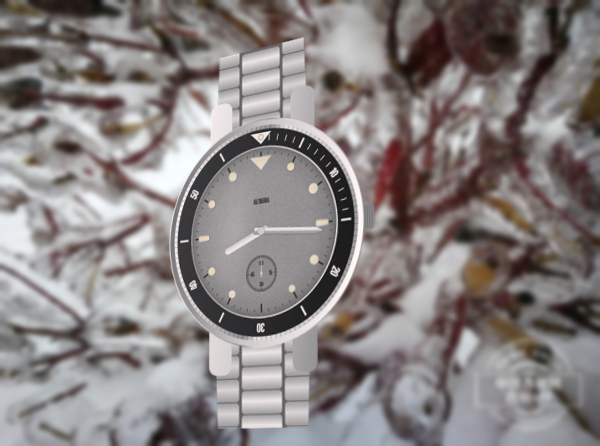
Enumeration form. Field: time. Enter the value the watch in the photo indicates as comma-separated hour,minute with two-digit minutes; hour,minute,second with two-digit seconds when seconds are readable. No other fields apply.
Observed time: 8,16
